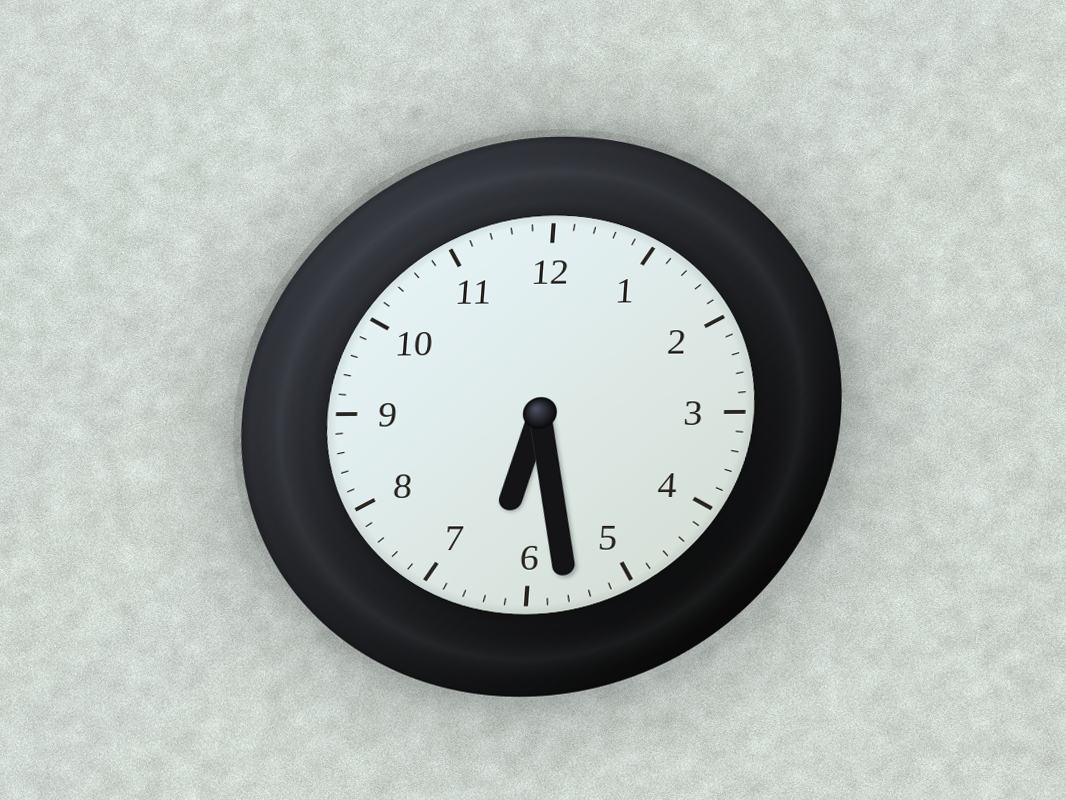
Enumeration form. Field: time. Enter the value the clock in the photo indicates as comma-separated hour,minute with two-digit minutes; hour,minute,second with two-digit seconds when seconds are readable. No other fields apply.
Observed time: 6,28
